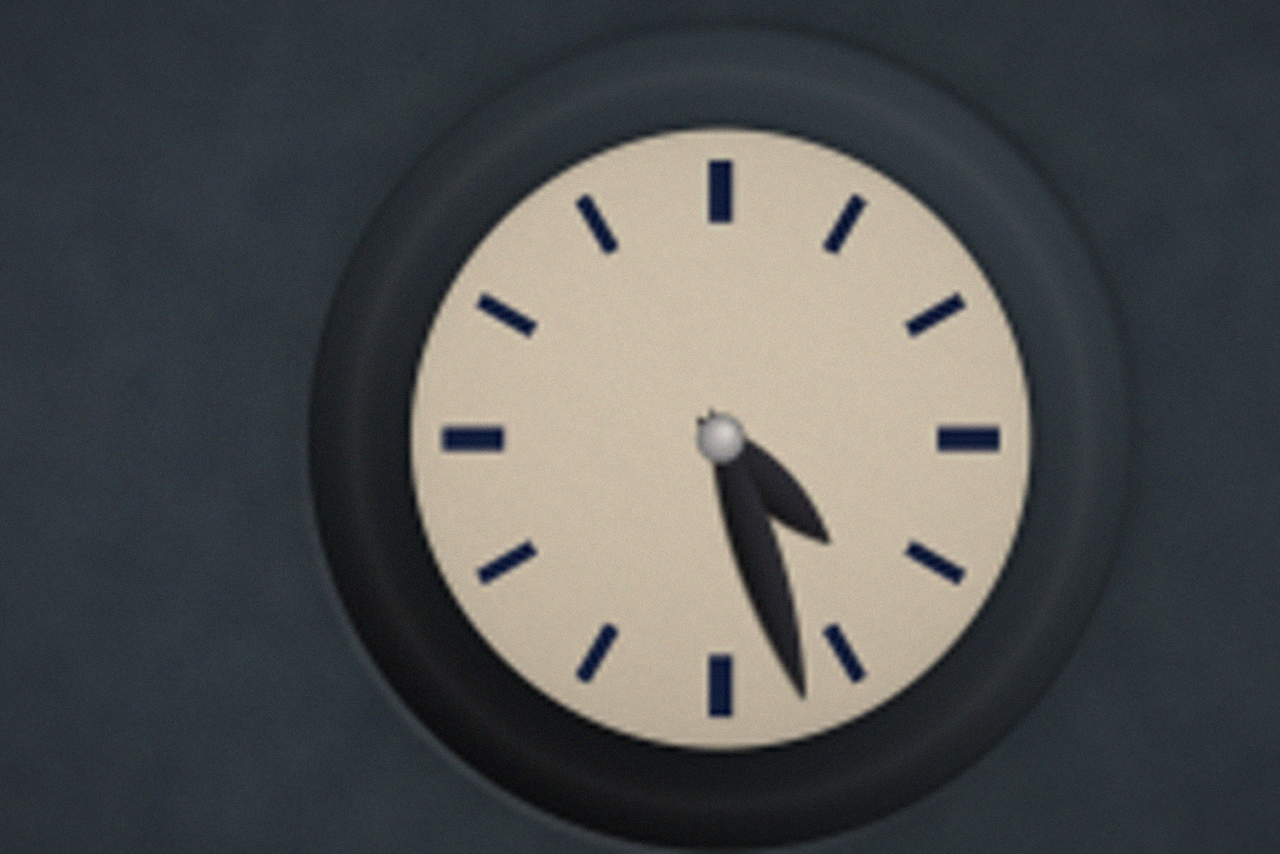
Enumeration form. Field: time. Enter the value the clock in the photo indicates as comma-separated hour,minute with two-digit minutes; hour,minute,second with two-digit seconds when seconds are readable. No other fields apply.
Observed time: 4,27
